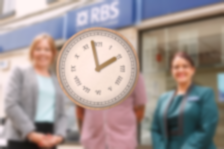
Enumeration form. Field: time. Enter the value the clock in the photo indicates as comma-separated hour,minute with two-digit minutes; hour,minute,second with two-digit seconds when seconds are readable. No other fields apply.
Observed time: 1,58
